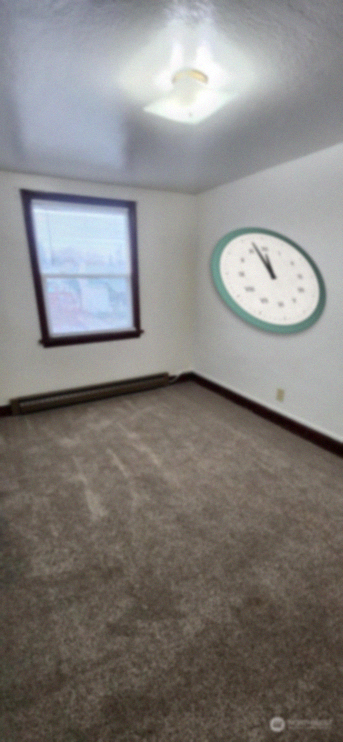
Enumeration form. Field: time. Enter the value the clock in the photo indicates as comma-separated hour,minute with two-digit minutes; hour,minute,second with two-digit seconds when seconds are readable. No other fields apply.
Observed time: 11,57
